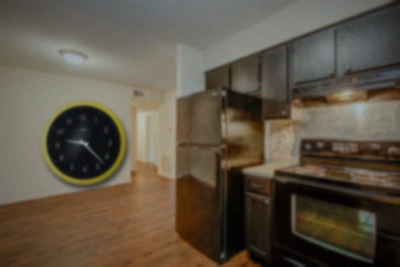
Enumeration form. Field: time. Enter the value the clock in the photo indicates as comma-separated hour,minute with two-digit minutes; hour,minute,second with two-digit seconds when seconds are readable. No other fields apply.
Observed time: 9,23
